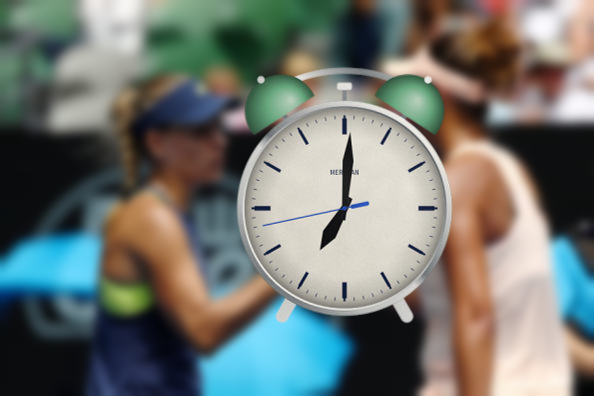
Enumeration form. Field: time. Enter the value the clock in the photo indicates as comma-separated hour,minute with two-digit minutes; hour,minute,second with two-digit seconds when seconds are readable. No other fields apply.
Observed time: 7,00,43
